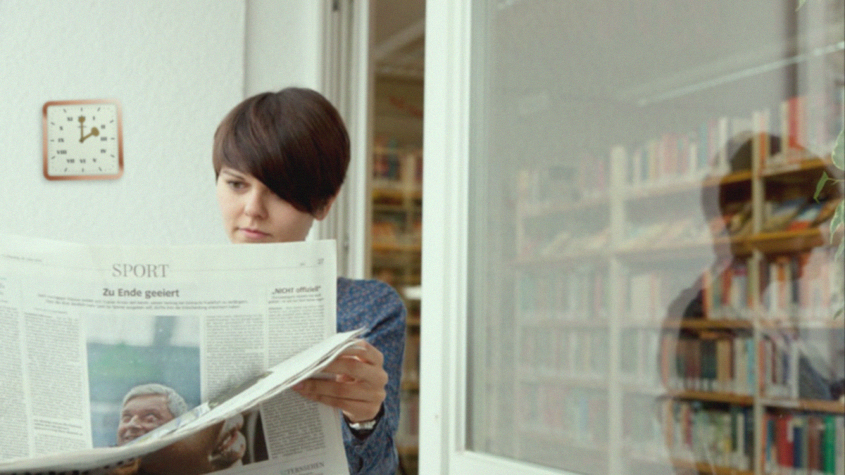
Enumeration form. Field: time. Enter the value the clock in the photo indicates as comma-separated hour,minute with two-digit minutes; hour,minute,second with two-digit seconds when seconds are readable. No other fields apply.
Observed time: 2,00
